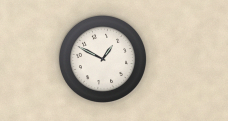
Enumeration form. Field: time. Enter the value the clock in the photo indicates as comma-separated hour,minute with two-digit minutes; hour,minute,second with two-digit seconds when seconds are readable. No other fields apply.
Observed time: 1,53
